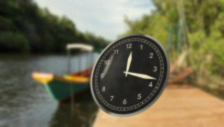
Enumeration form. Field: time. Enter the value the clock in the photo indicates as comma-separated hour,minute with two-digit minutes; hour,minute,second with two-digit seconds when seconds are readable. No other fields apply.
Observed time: 12,18
